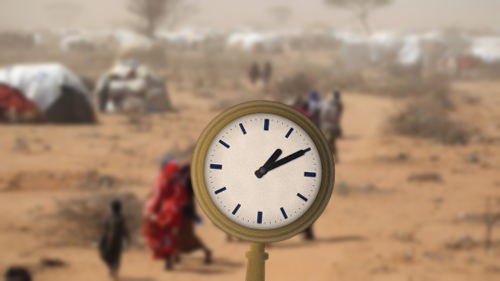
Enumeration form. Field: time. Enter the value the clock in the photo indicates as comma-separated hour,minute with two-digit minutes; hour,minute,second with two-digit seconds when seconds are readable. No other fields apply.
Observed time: 1,10
